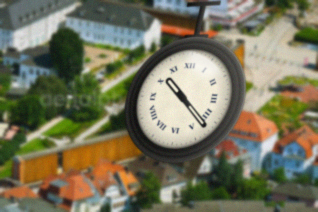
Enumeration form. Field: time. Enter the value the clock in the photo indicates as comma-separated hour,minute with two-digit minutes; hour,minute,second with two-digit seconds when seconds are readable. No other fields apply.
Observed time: 10,22
